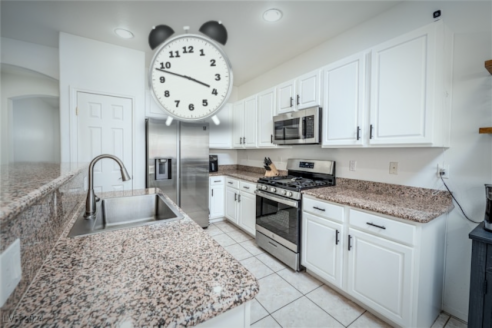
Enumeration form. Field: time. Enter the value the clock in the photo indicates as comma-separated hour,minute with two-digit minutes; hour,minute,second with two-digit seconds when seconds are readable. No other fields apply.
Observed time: 3,48
